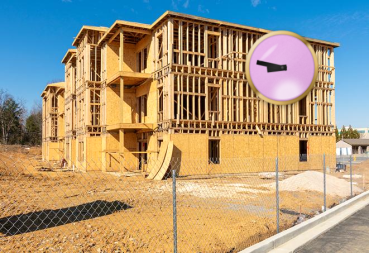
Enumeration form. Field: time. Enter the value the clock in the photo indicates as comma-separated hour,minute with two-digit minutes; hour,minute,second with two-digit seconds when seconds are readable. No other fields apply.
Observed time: 8,47
